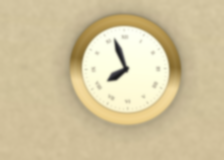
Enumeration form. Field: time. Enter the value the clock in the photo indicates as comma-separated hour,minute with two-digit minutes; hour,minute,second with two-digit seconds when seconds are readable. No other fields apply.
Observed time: 7,57
